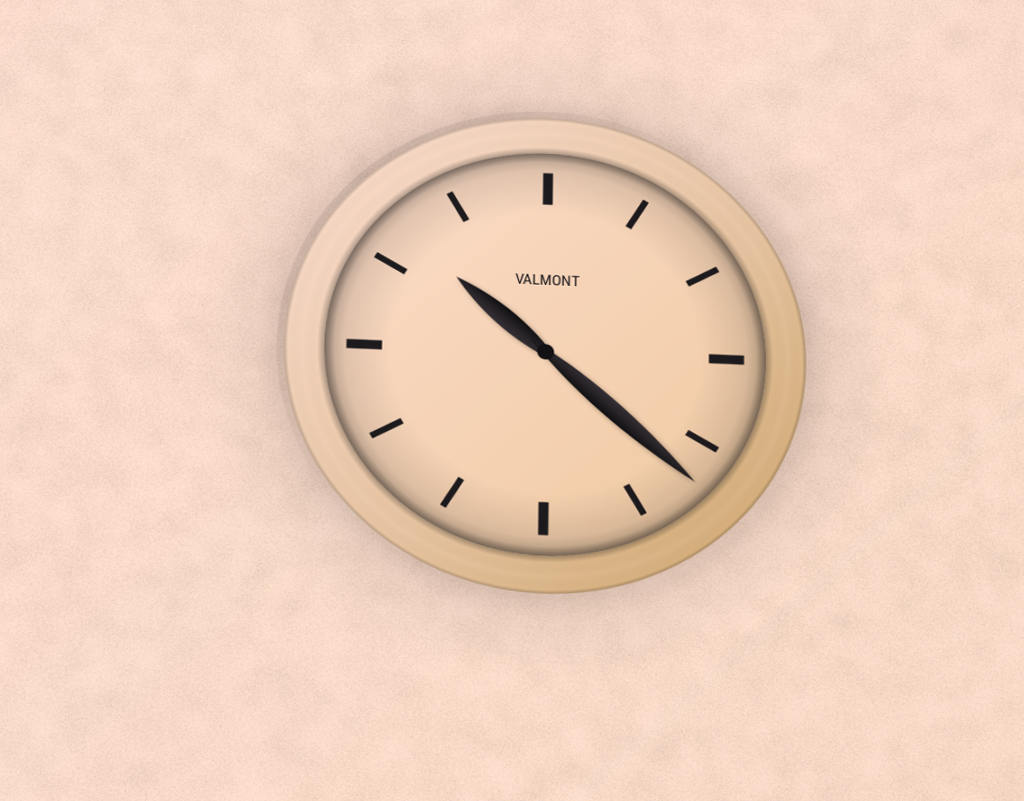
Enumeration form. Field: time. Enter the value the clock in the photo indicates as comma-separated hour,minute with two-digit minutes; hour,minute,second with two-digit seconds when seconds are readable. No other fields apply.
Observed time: 10,22
